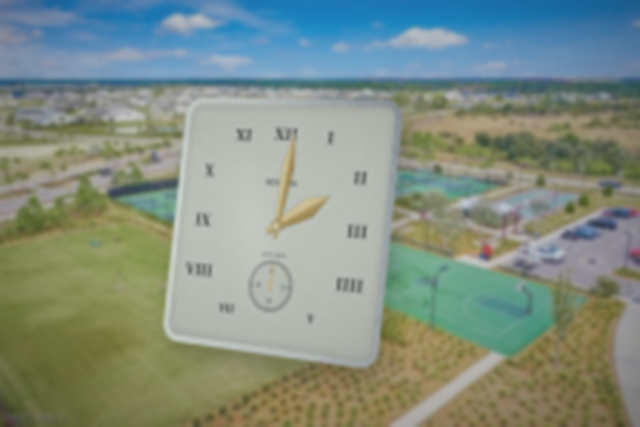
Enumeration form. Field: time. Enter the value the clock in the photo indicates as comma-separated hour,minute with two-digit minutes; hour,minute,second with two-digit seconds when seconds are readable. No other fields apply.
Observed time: 2,01
